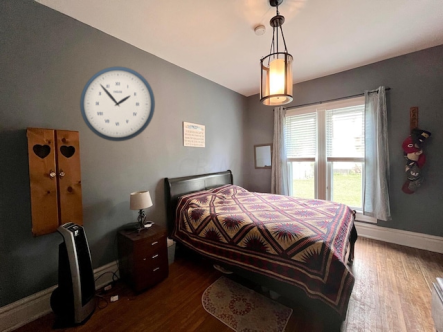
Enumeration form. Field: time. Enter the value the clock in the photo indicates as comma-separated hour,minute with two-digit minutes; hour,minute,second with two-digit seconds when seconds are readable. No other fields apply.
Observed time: 1,53
